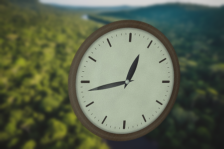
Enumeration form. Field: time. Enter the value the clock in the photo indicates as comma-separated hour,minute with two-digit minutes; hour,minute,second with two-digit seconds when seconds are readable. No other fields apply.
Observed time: 12,43
